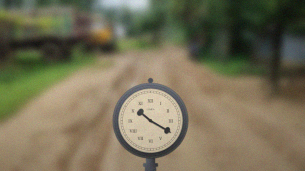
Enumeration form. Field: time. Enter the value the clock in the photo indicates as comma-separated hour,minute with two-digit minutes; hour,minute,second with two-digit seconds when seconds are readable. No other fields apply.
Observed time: 10,20
